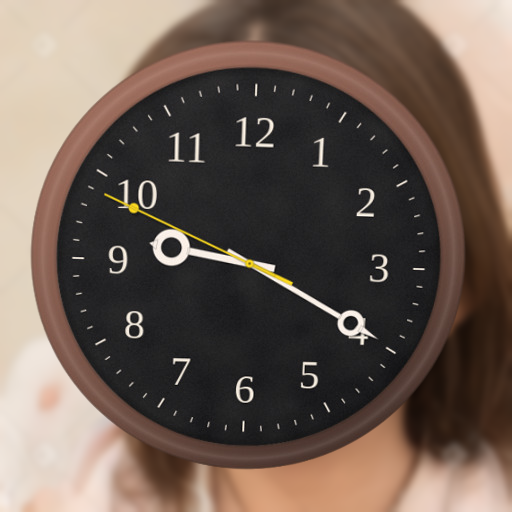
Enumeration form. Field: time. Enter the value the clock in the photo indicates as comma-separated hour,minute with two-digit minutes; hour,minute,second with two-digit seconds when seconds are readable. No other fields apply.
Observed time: 9,19,49
